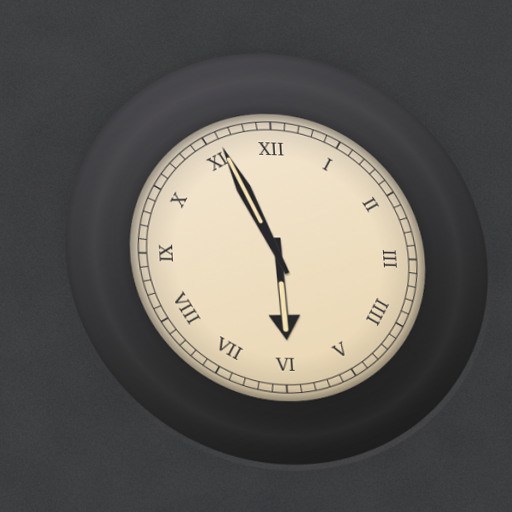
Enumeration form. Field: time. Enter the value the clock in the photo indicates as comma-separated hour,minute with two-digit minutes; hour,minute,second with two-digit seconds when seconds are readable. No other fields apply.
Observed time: 5,56
